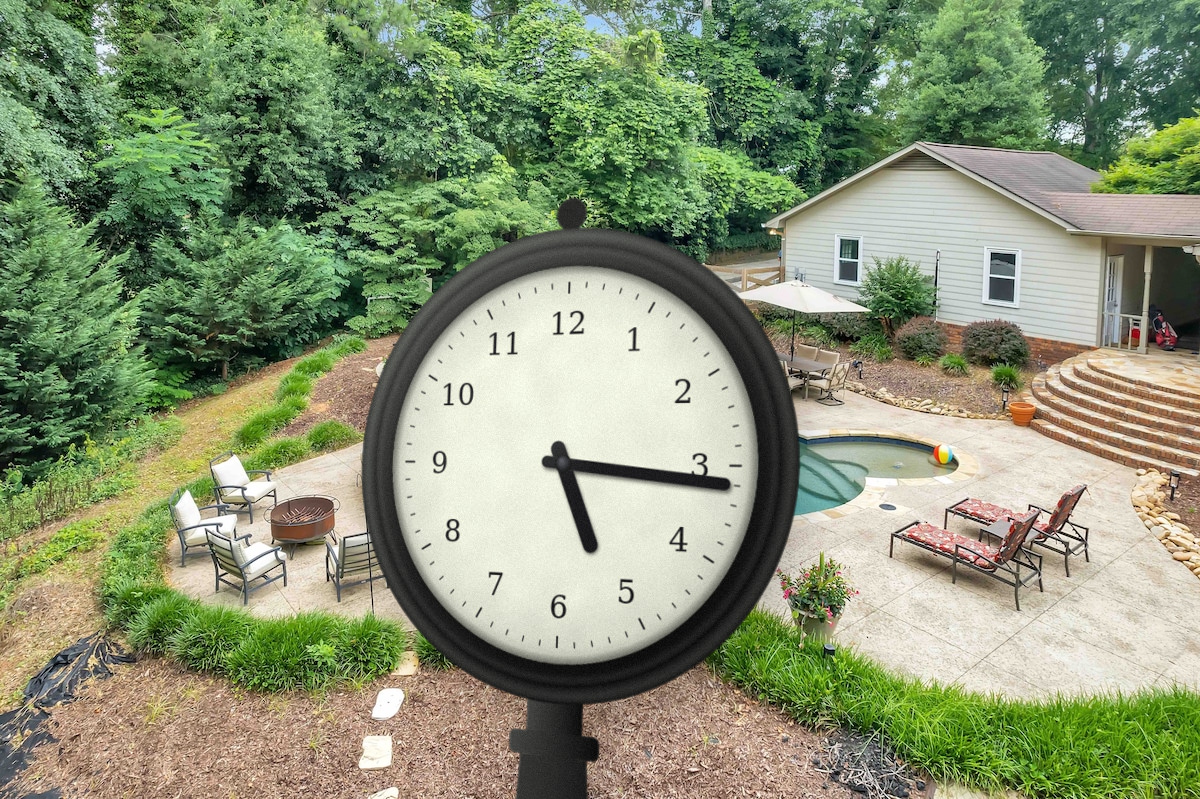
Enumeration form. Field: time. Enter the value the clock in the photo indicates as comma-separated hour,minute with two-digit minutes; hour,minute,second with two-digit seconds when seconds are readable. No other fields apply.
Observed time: 5,16
